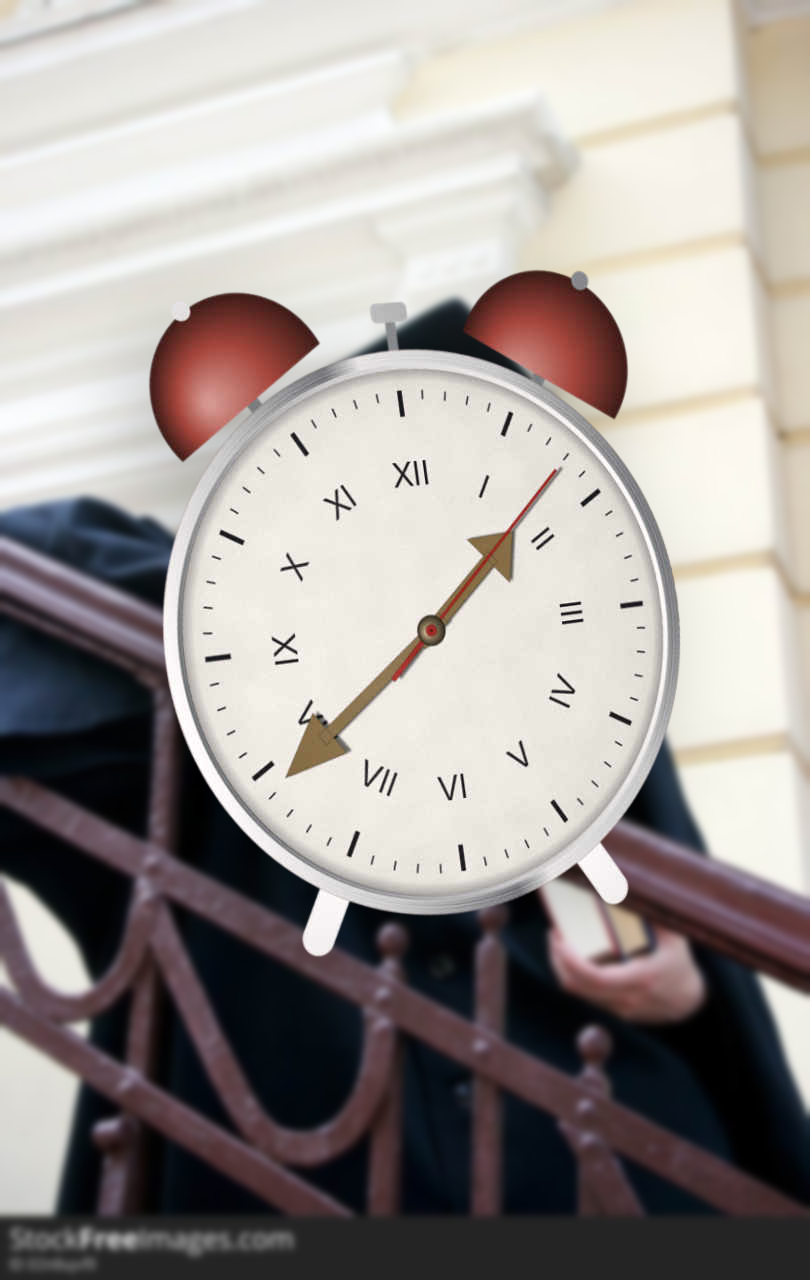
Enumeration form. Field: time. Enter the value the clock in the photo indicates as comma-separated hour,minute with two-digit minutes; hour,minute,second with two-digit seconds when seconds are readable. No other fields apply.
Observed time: 1,39,08
